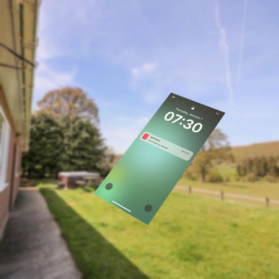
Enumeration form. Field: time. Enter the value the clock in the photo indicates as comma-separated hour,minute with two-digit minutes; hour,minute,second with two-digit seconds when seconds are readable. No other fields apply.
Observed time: 7,30
